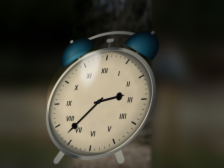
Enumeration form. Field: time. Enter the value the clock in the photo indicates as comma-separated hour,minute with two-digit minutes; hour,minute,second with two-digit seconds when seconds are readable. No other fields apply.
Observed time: 2,37
